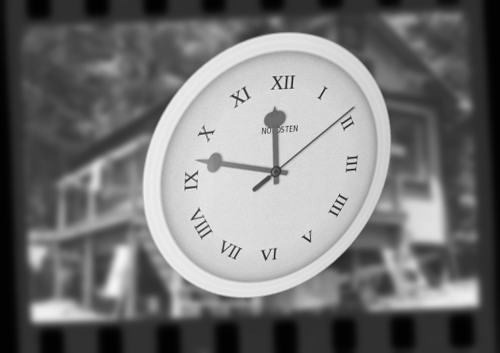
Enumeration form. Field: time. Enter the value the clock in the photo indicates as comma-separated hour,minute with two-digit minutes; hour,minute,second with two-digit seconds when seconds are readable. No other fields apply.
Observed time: 11,47,09
